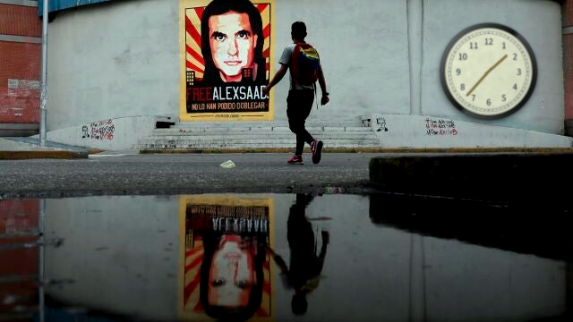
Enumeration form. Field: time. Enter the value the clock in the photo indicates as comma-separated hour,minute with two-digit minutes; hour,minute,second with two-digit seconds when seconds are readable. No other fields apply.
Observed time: 1,37
